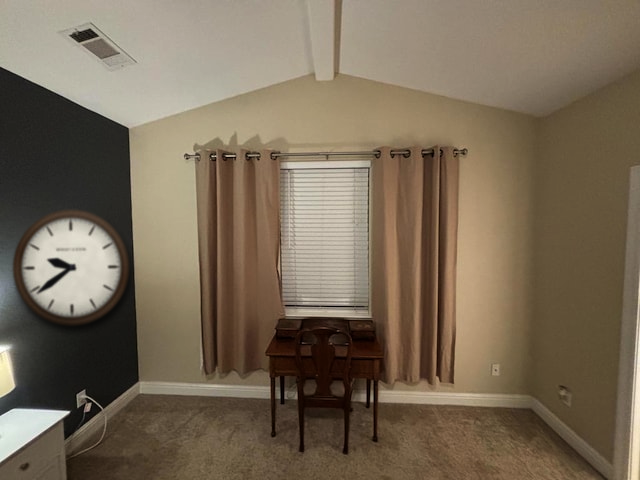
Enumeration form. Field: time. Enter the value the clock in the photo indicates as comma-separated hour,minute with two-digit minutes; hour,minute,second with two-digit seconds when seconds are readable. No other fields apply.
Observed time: 9,39
